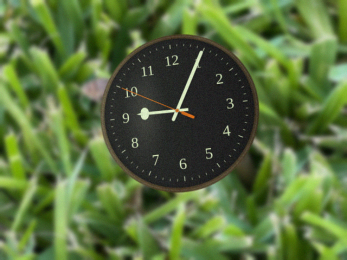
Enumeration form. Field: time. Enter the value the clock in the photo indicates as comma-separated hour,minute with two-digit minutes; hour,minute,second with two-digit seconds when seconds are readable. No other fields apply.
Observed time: 9,04,50
